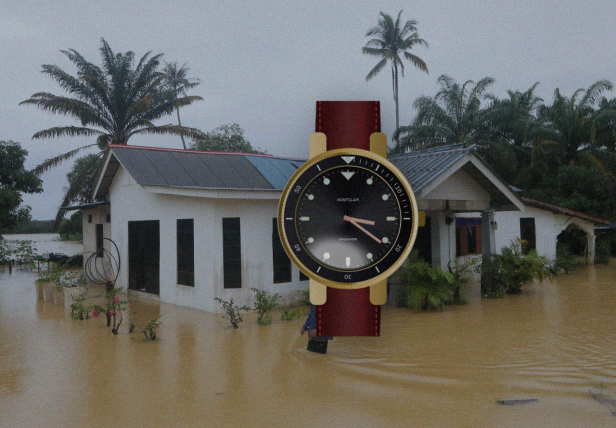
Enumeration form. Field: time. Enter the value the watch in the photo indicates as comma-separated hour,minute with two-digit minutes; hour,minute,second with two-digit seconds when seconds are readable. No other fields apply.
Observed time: 3,21
